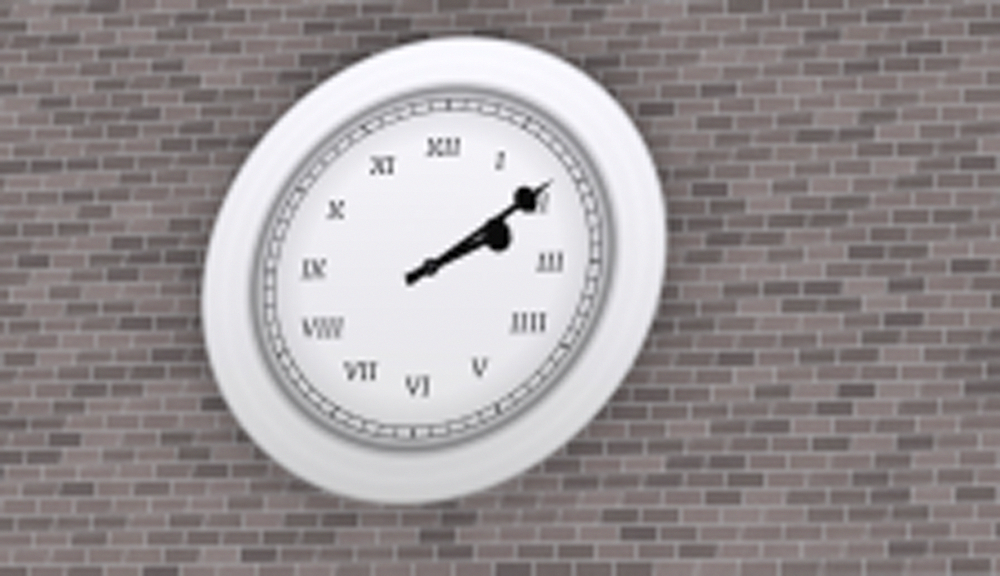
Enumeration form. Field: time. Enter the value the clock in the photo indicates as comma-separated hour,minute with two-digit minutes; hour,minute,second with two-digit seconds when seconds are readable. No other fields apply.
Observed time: 2,09
